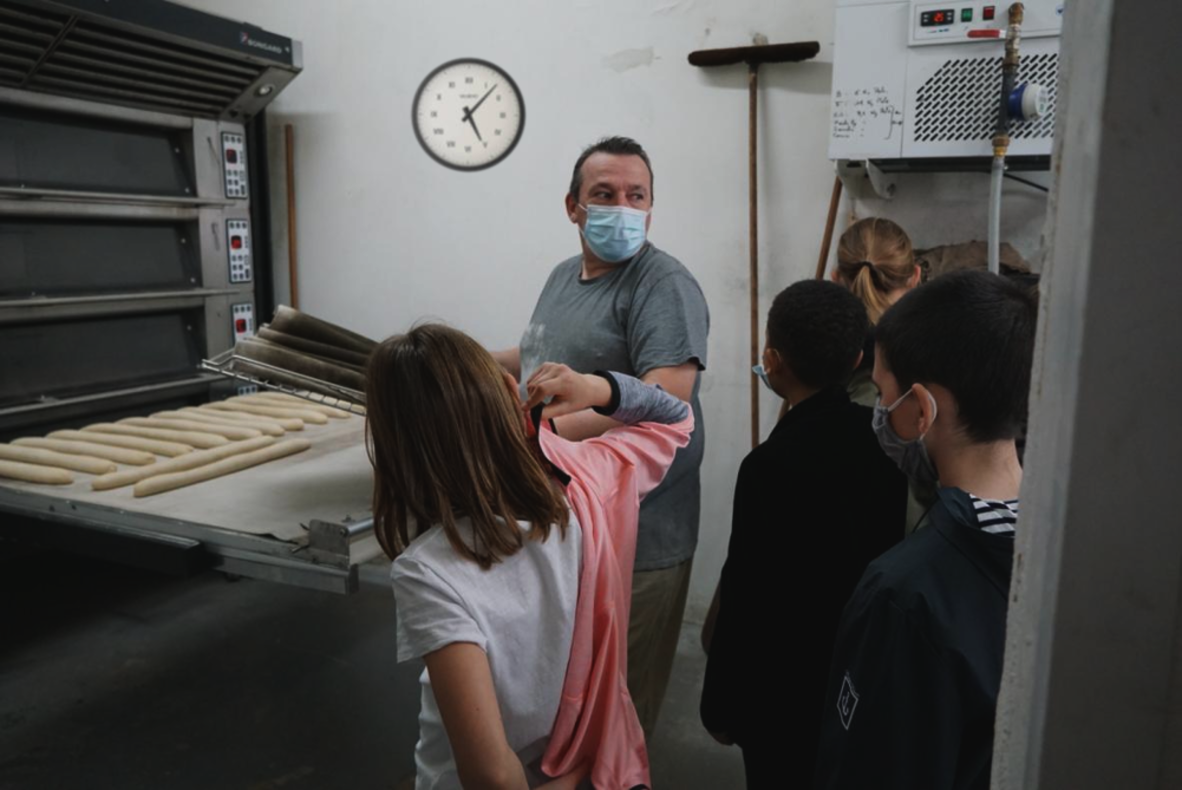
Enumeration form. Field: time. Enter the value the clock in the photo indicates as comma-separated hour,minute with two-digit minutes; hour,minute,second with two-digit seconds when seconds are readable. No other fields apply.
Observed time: 5,07
